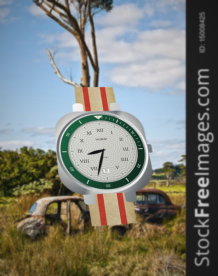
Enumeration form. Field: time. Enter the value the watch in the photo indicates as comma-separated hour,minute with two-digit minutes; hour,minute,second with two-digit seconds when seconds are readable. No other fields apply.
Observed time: 8,33
